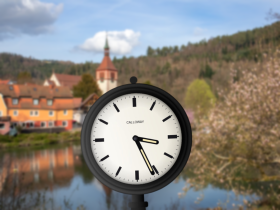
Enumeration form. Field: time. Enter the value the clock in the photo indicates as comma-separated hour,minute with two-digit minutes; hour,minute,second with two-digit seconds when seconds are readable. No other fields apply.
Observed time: 3,26
